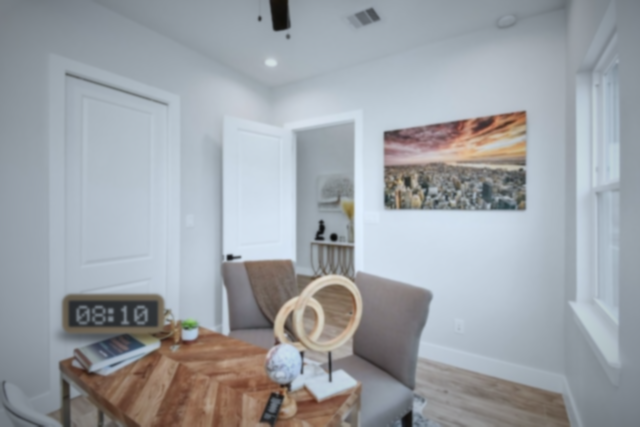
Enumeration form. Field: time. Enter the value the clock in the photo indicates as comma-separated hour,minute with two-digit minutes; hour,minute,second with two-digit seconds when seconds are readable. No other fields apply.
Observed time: 8,10
